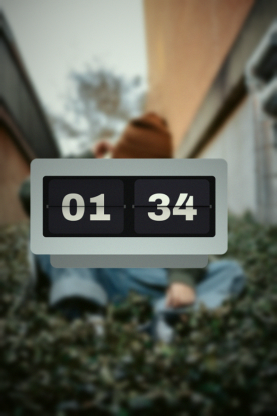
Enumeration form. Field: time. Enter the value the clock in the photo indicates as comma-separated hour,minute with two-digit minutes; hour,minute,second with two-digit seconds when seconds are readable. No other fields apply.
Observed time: 1,34
